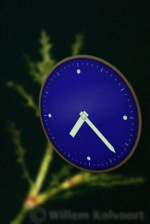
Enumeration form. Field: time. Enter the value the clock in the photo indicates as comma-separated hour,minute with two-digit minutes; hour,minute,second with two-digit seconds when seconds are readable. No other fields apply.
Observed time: 7,23
